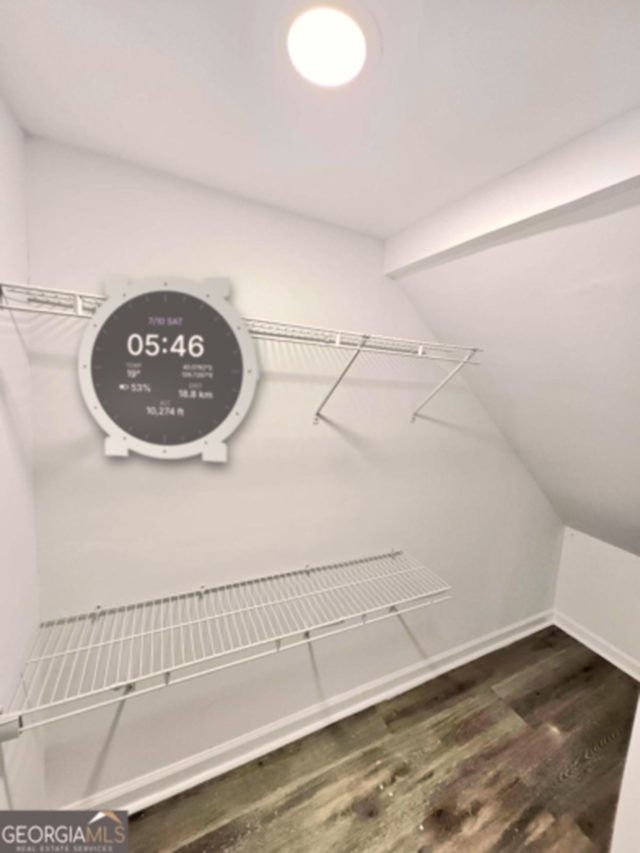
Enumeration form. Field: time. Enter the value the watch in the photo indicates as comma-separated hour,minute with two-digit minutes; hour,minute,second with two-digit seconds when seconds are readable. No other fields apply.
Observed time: 5,46
